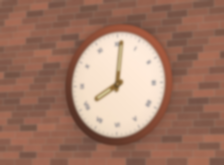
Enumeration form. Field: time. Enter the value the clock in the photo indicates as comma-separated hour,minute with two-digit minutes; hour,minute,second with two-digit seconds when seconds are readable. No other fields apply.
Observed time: 8,01
